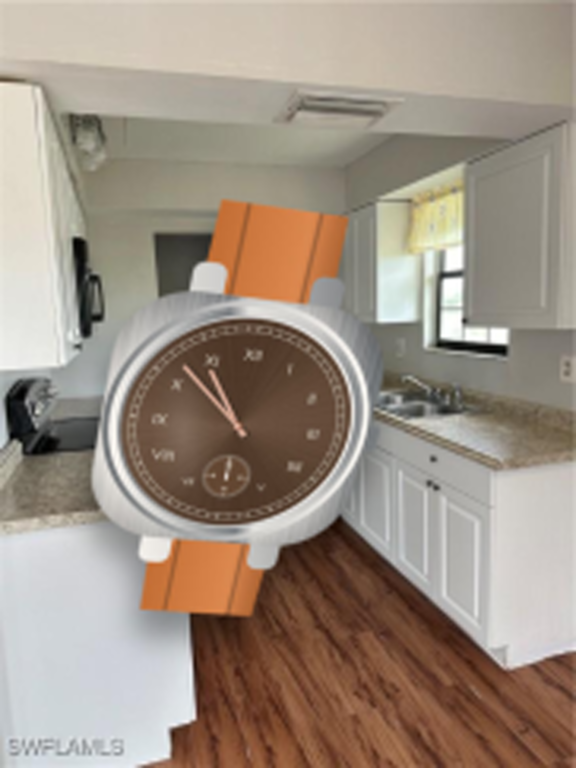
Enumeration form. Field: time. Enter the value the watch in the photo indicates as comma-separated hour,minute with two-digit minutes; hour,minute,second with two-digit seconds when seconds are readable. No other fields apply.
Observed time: 10,52
